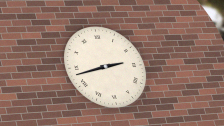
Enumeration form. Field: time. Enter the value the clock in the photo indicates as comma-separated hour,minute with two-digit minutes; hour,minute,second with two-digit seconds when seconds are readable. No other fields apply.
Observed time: 2,43
